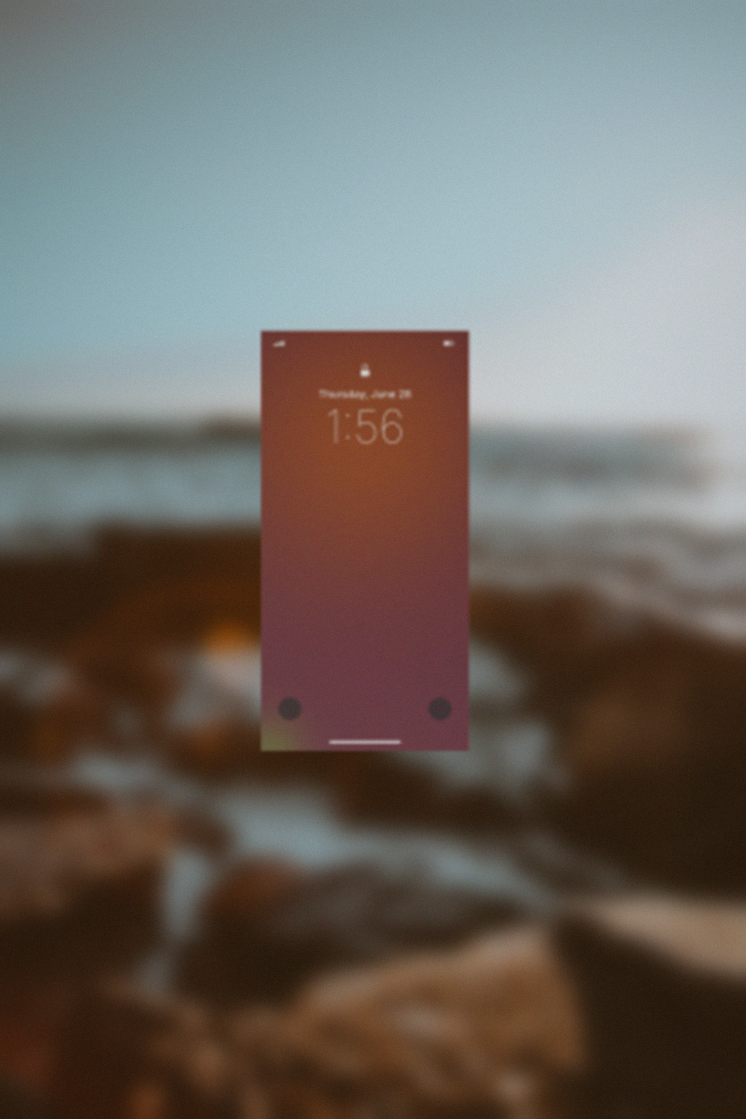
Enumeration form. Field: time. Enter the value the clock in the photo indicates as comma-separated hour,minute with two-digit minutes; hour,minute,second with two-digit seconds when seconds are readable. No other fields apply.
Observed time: 1,56
